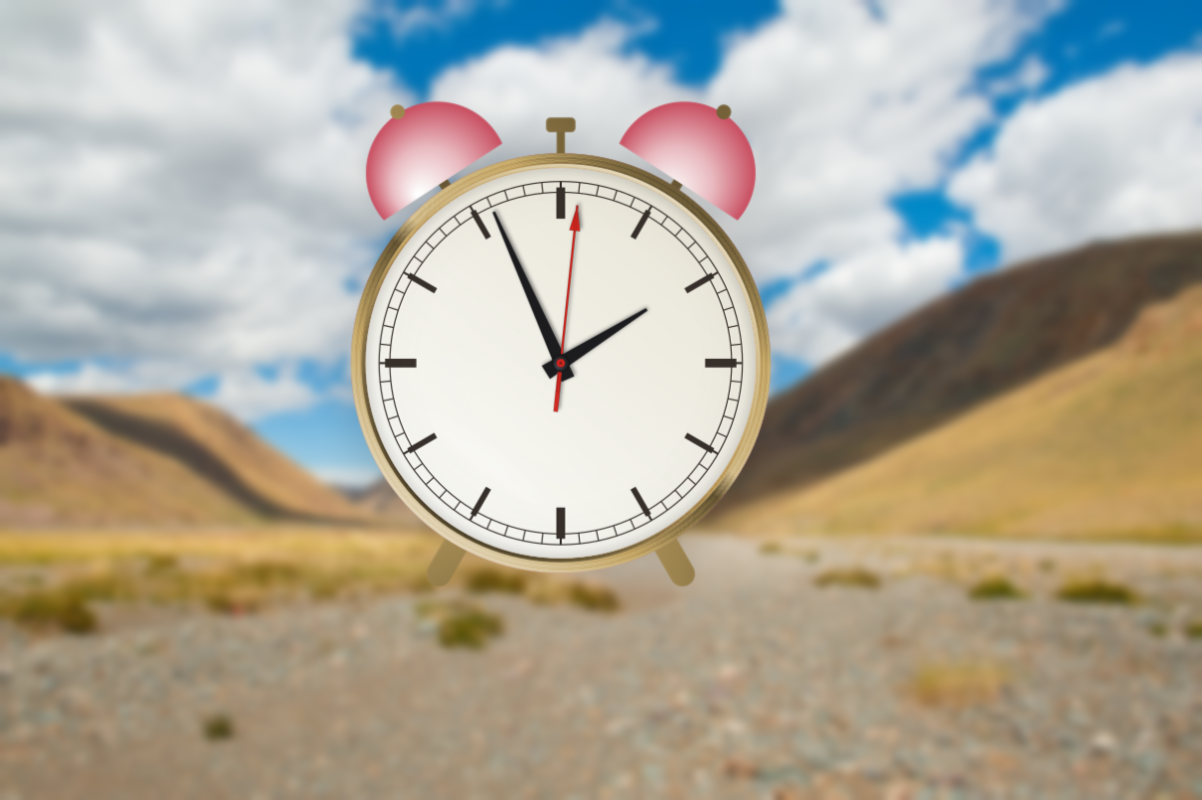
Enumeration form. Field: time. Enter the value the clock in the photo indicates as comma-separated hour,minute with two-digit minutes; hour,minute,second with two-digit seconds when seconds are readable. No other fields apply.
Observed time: 1,56,01
